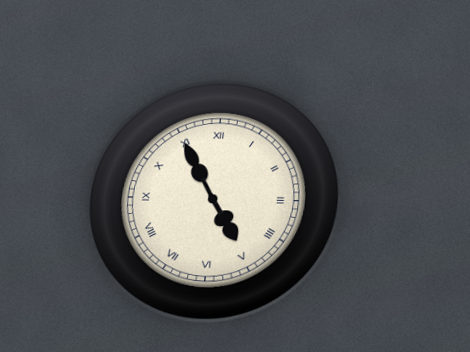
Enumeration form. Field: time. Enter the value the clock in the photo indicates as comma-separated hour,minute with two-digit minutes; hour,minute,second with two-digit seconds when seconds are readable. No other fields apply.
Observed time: 4,55
